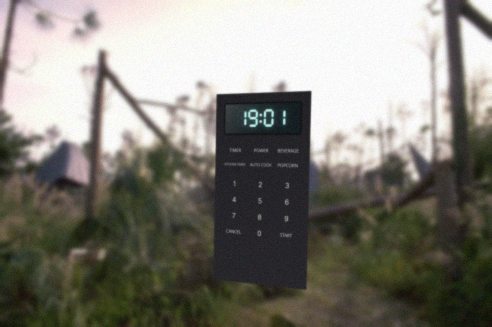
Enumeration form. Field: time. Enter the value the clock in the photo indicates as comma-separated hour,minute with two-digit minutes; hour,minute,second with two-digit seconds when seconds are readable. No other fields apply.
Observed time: 19,01
